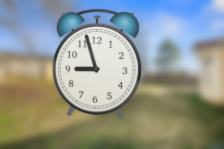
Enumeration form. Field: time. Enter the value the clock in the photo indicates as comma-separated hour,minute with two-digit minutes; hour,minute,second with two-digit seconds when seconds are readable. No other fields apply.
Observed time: 8,57
